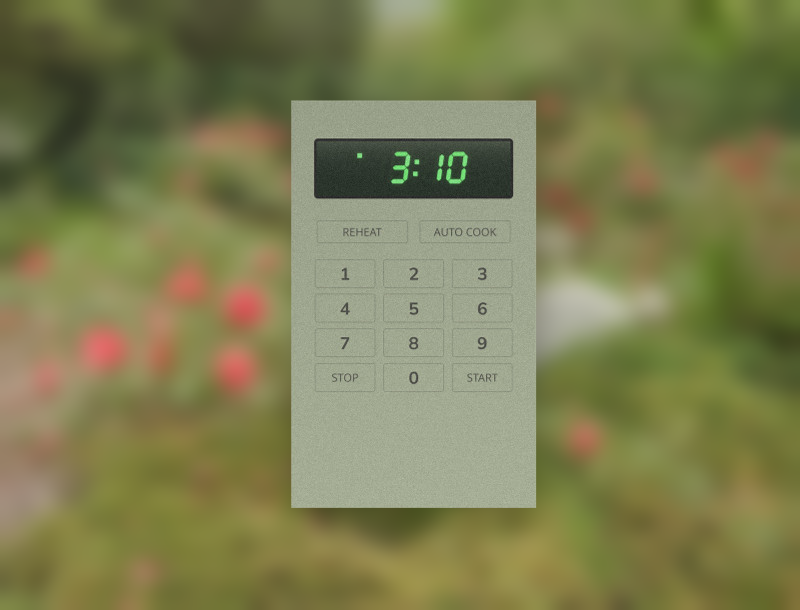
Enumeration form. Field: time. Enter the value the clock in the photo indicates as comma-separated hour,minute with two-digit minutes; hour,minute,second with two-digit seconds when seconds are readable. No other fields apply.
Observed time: 3,10
